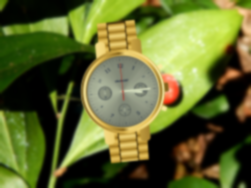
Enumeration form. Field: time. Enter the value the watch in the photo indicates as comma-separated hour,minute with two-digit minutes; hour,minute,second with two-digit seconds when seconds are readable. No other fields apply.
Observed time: 3,15
